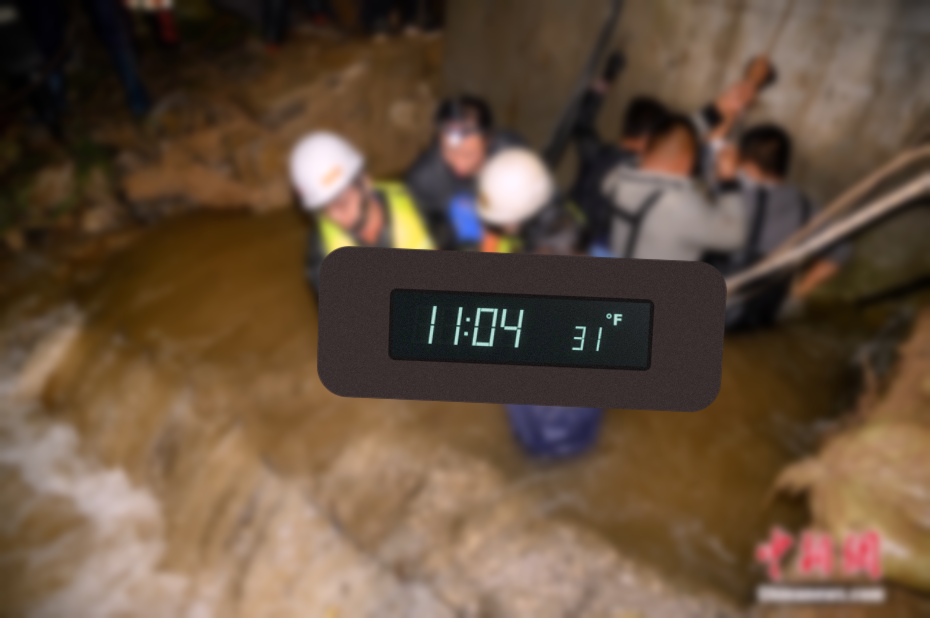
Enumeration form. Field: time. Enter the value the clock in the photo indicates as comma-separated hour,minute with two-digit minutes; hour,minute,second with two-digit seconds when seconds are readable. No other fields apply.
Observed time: 11,04
